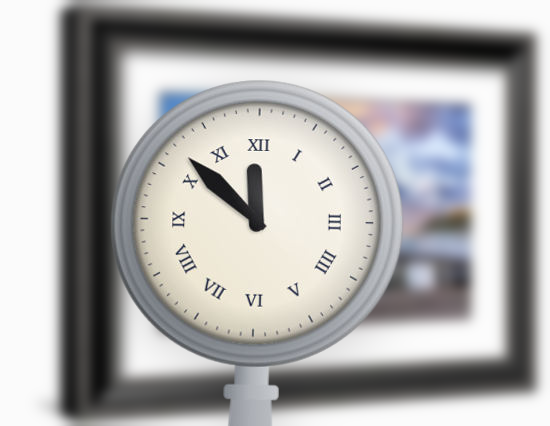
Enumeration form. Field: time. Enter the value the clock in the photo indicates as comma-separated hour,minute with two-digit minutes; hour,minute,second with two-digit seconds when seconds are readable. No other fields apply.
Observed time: 11,52
